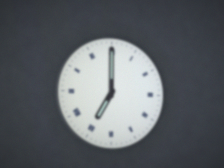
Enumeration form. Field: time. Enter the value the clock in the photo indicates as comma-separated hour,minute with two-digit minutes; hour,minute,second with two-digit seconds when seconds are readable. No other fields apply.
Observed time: 7,00
